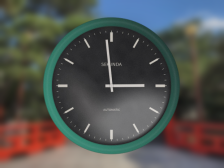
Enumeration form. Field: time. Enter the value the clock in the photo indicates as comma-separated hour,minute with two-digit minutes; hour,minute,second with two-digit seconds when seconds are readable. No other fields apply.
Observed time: 2,59
